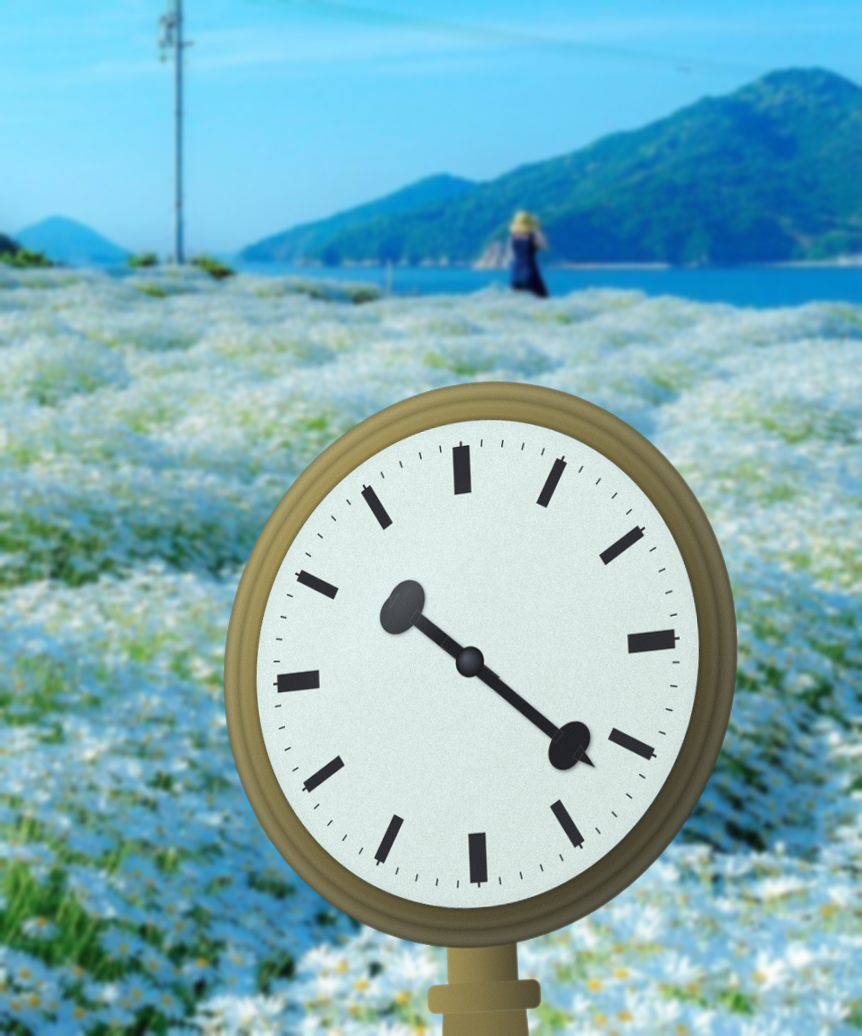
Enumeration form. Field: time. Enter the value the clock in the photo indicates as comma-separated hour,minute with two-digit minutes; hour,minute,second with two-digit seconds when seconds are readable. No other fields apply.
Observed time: 10,22
